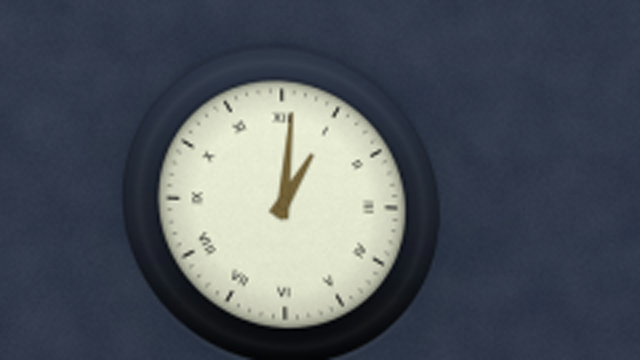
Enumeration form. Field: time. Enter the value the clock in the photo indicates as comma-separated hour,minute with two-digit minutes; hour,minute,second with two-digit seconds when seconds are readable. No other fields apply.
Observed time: 1,01
